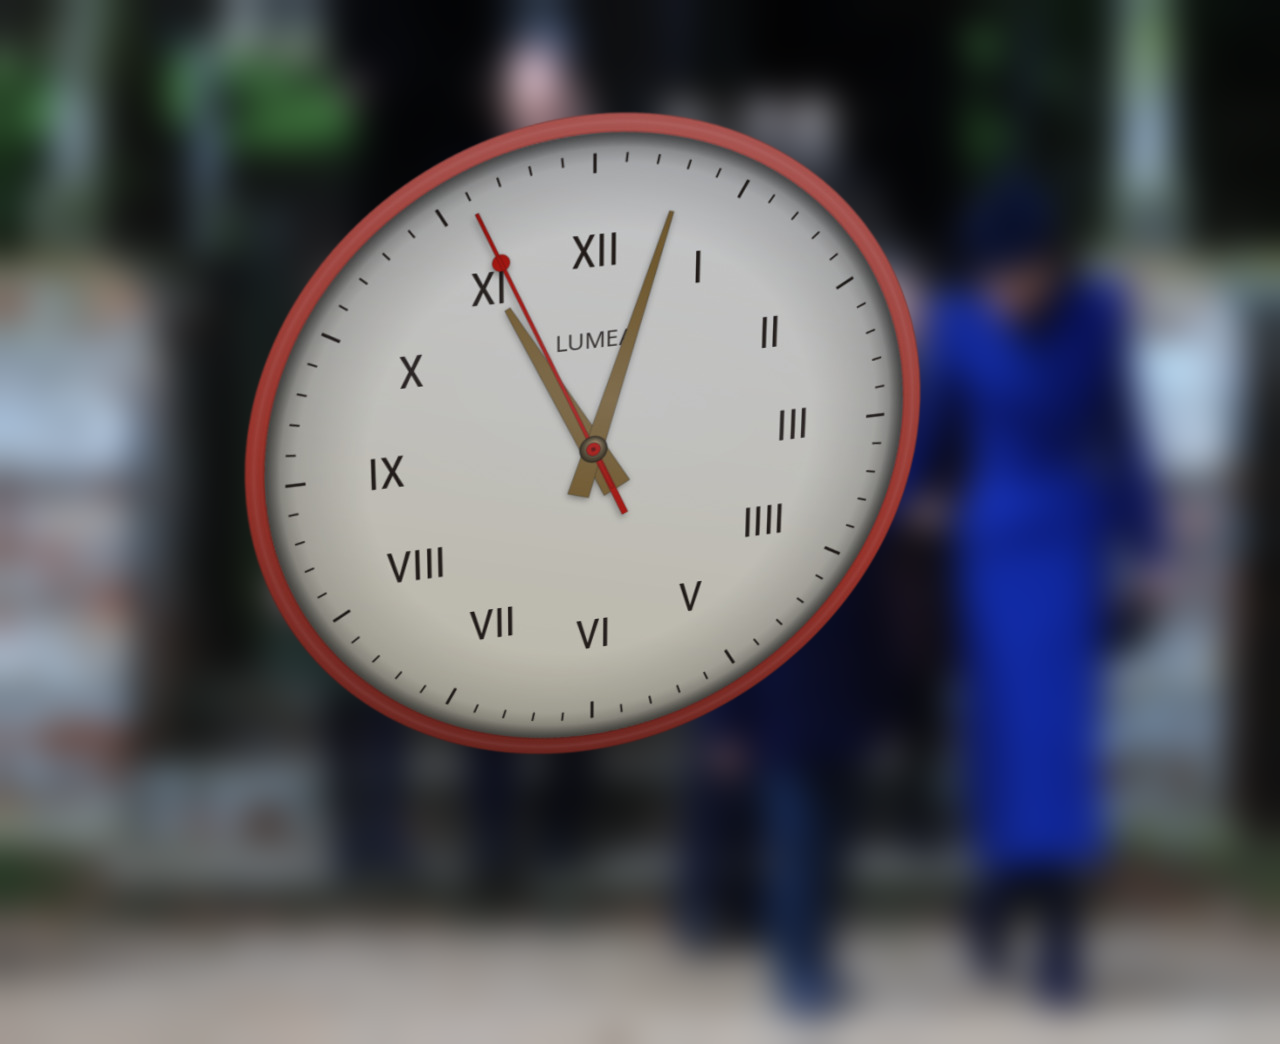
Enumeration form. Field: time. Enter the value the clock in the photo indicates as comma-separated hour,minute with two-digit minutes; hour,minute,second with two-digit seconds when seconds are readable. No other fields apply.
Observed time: 11,02,56
